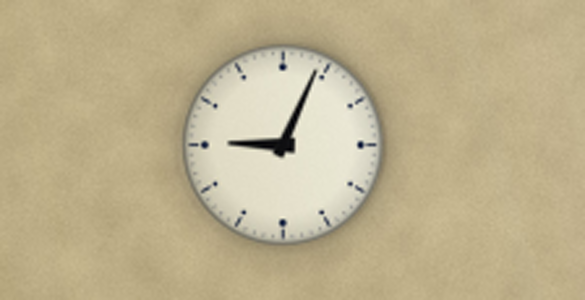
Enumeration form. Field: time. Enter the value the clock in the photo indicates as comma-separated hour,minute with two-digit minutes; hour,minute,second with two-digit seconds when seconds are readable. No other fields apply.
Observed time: 9,04
